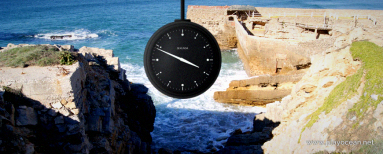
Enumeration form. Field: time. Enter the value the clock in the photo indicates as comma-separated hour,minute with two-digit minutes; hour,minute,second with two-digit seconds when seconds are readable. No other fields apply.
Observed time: 3,49
